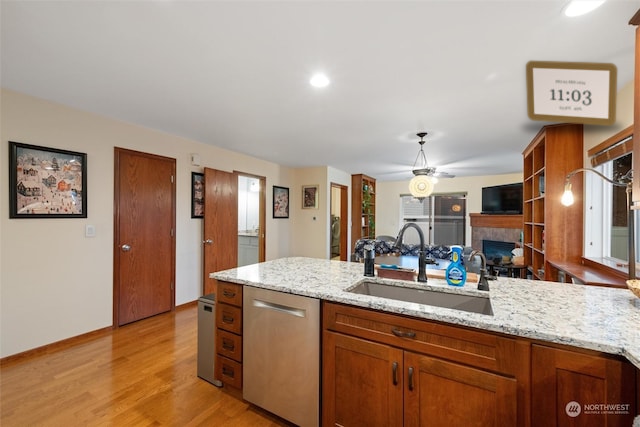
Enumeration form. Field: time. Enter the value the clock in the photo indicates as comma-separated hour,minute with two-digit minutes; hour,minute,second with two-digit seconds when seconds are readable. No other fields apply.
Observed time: 11,03
